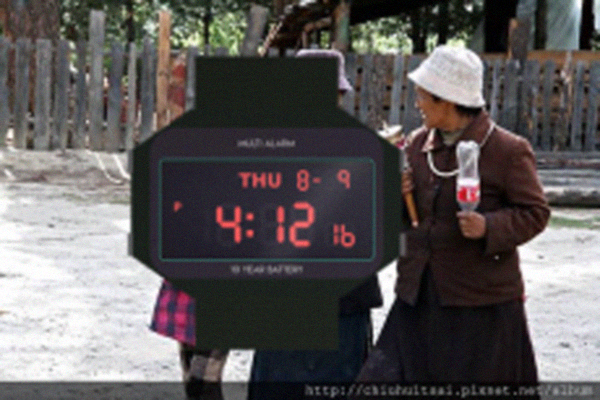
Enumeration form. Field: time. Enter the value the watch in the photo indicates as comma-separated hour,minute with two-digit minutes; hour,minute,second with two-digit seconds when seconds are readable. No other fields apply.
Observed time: 4,12,16
